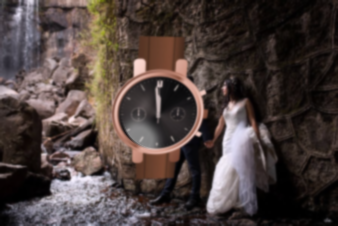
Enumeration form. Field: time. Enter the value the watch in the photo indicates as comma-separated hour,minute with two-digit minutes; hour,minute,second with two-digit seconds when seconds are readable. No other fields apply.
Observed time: 11,59
